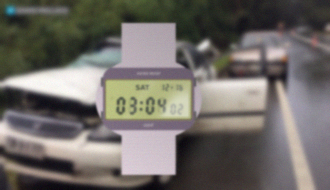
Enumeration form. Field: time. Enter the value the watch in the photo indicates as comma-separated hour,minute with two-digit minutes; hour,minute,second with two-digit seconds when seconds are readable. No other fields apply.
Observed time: 3,04,02
